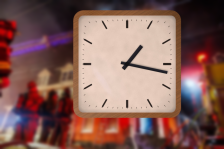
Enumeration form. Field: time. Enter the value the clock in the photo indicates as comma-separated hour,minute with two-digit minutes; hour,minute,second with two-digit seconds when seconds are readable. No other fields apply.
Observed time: 1,17
